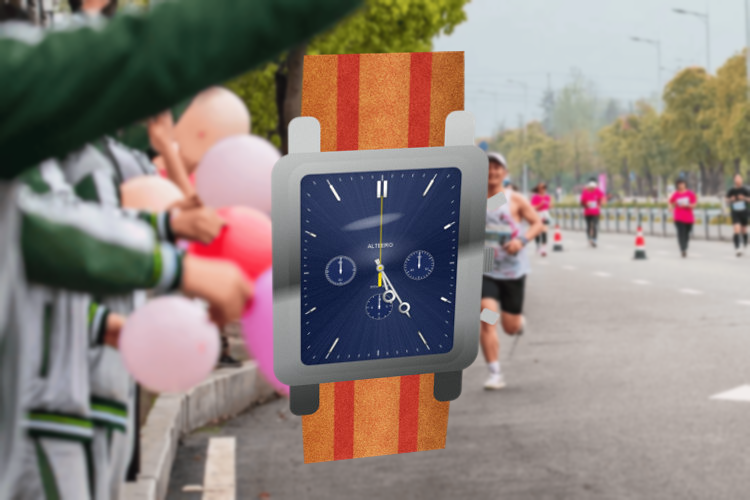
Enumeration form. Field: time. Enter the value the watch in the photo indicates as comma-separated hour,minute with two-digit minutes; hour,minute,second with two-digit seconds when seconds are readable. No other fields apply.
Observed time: 5,25
